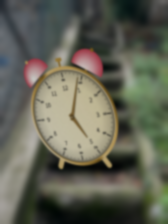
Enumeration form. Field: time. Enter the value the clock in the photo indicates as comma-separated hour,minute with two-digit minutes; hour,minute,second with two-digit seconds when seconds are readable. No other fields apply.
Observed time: 5,04
